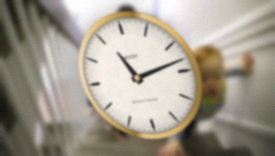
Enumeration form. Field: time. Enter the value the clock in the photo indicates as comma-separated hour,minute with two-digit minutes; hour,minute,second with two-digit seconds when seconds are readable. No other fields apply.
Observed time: 11,13
